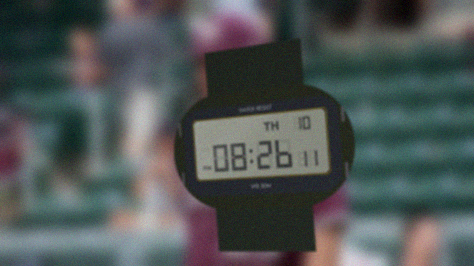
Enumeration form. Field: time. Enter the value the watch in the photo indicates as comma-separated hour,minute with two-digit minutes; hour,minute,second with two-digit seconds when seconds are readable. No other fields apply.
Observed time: 8,26,11
